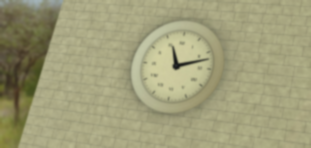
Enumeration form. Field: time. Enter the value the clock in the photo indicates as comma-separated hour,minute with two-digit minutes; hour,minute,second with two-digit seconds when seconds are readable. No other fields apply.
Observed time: 11,12
